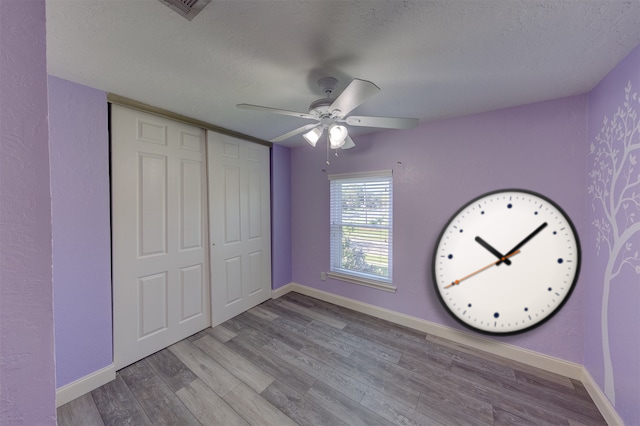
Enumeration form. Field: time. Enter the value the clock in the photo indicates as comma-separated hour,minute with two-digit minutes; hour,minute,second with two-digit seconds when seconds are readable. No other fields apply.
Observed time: 10,07,40
